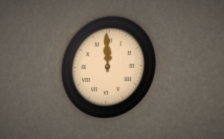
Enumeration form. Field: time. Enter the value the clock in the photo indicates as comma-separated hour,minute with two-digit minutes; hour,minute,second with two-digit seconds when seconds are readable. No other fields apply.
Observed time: 11,59
